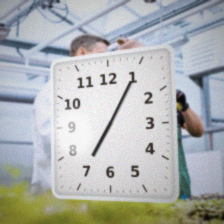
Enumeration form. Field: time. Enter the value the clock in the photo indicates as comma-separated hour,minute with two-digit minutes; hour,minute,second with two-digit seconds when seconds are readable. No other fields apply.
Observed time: 7,05
